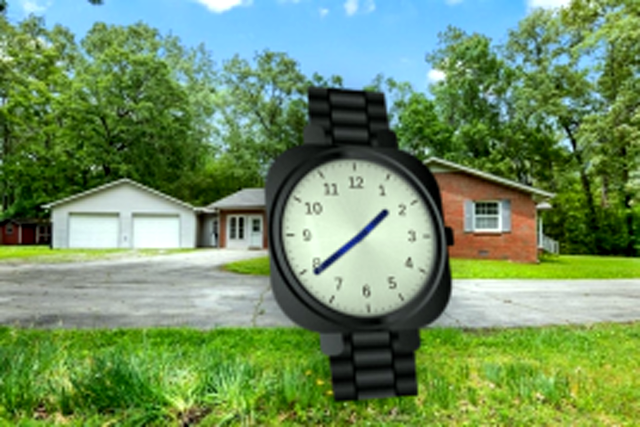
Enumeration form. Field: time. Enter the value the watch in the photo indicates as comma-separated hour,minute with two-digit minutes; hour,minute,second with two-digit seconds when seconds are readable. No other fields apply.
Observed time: 1,39
